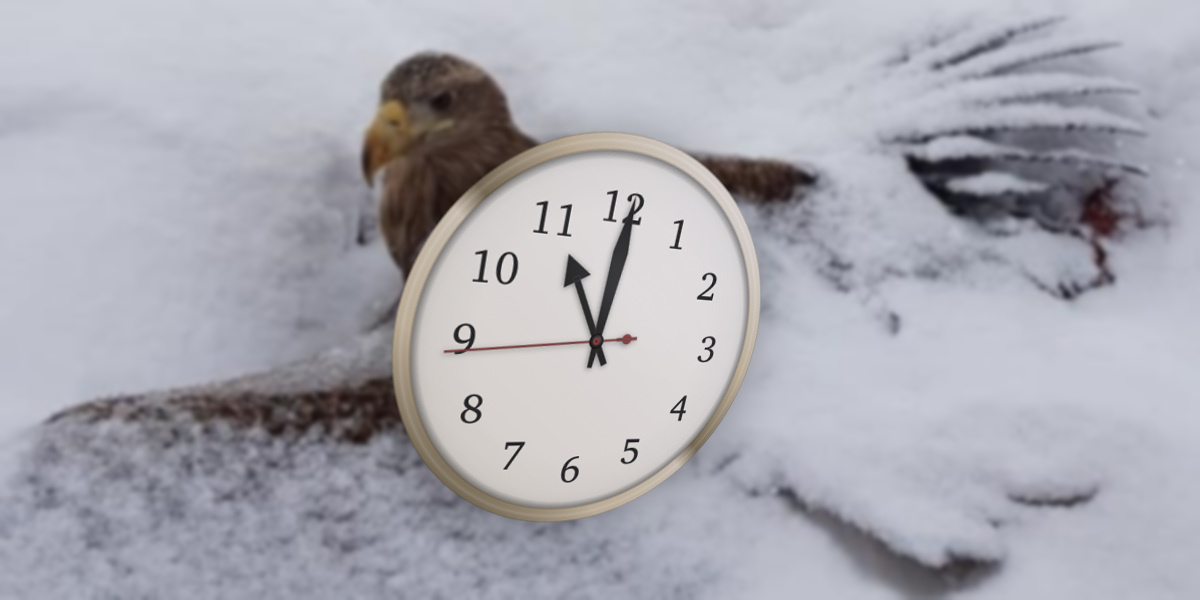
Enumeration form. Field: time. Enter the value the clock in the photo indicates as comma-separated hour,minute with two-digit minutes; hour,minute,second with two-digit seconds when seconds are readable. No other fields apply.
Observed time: 11,00,44
